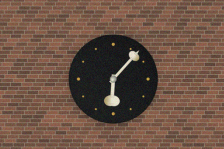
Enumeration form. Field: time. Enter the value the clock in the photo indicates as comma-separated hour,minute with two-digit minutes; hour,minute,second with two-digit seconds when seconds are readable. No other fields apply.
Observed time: 6,07
